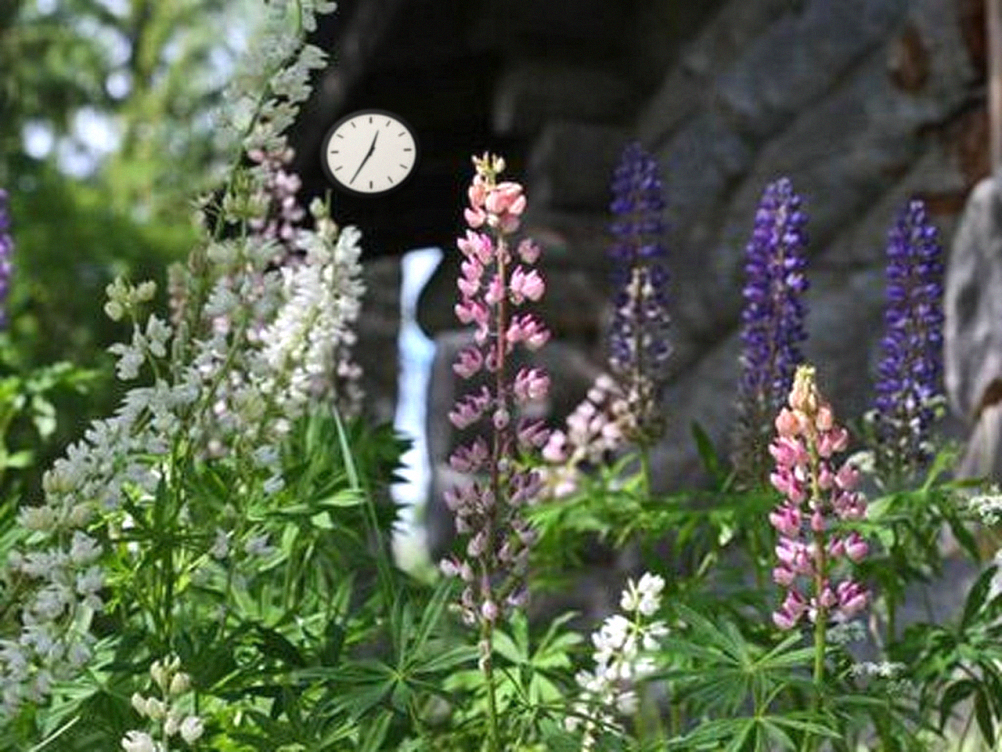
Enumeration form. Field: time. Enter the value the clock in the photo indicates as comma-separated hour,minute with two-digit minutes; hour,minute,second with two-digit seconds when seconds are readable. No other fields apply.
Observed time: 12,35
